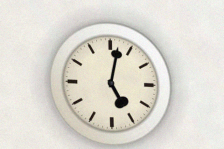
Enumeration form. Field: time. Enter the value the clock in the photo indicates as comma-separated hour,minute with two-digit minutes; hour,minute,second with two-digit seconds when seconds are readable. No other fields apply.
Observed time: 5,02
